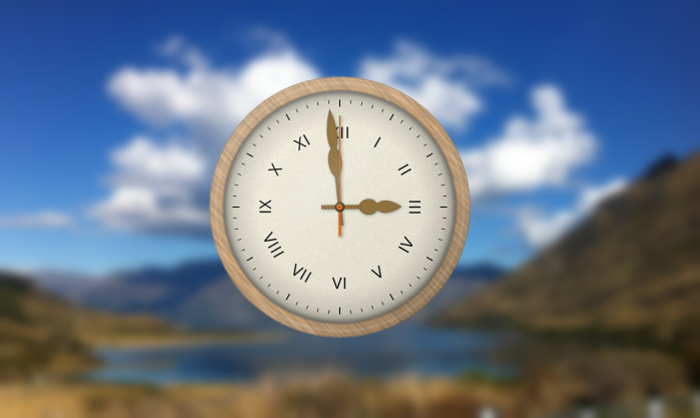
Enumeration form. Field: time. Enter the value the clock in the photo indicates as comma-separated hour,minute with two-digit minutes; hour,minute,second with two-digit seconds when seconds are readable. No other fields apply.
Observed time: 2,59,00
